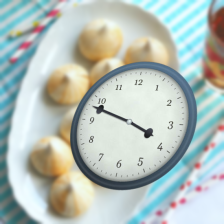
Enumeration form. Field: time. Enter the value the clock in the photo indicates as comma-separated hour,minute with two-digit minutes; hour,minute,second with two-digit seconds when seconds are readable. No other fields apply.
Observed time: 3,48
